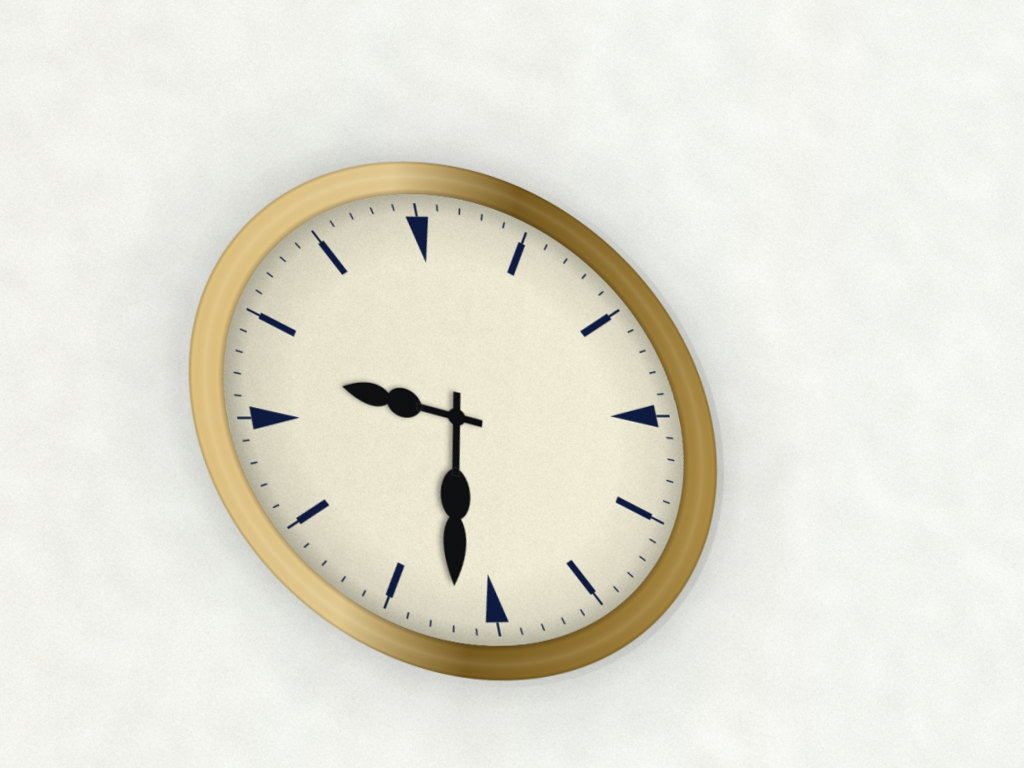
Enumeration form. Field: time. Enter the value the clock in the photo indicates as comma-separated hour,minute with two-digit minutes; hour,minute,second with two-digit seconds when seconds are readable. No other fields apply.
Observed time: 9,32
